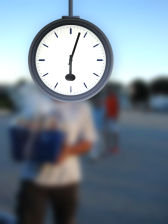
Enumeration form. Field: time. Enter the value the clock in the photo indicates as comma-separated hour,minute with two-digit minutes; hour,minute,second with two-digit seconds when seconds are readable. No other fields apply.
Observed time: 6,03
